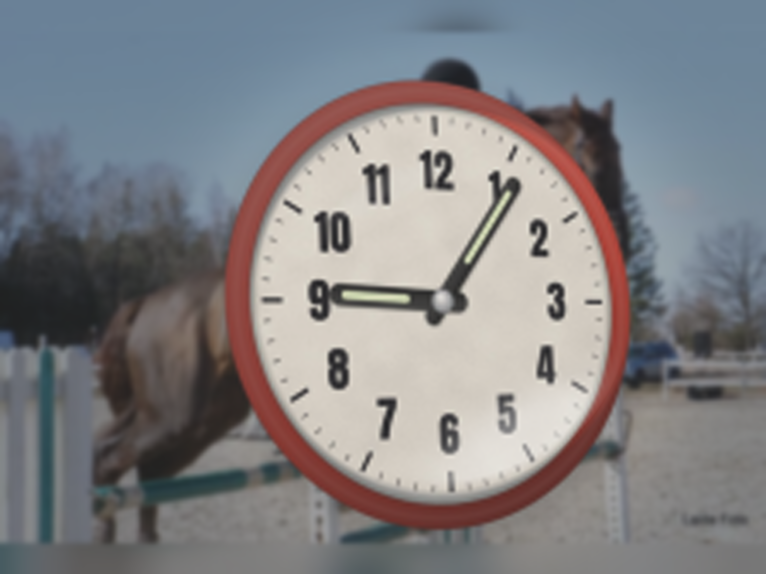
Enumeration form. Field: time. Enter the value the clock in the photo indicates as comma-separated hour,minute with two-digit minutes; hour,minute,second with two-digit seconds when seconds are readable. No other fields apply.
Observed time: 9,06
